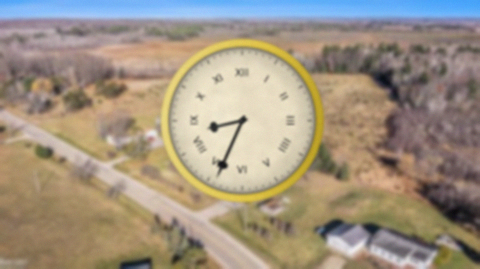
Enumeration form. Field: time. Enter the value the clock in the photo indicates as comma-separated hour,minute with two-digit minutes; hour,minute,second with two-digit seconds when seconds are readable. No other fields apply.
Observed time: 8,34
